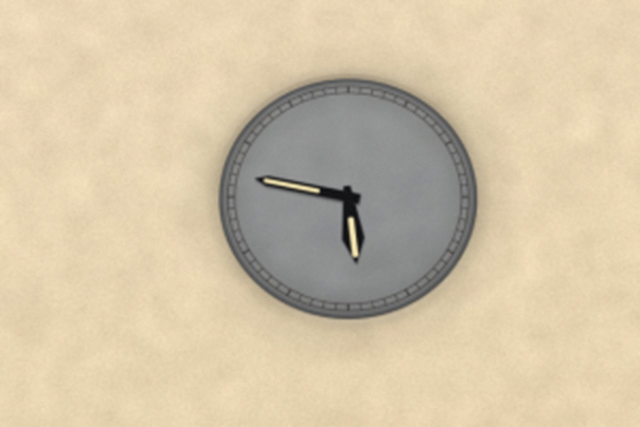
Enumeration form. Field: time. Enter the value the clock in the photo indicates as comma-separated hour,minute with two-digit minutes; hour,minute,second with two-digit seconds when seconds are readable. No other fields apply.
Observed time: 5,47
